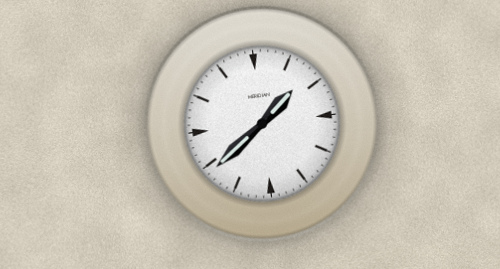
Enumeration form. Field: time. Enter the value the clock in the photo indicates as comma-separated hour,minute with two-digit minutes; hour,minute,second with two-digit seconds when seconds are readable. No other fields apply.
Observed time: 1,39
